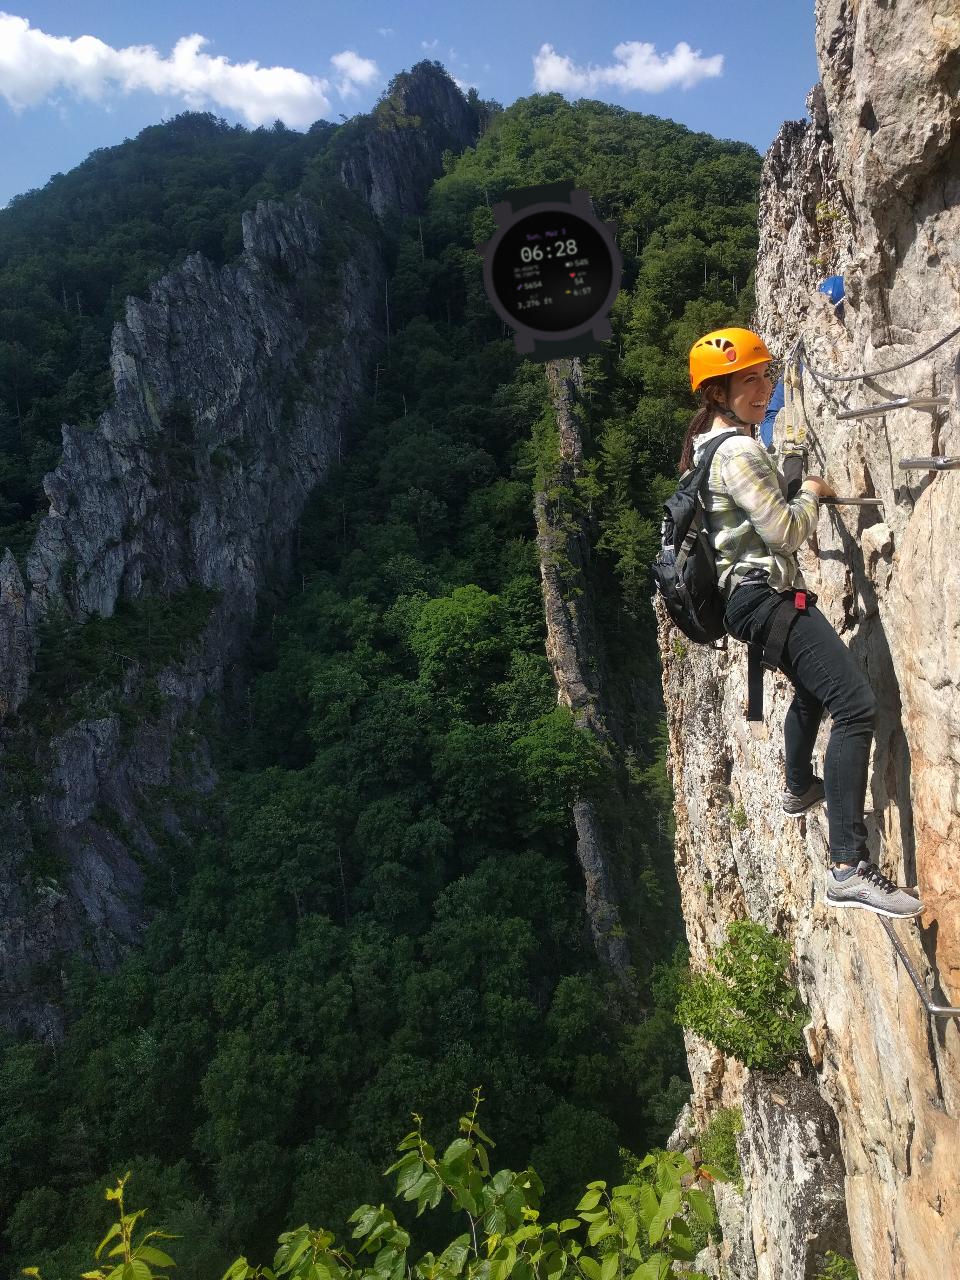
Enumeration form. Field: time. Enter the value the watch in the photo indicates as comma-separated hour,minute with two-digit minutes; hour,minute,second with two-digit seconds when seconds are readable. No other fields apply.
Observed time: 6,28
